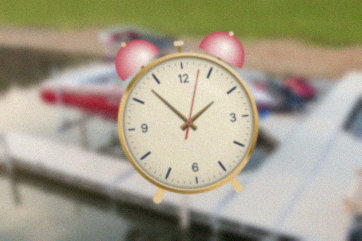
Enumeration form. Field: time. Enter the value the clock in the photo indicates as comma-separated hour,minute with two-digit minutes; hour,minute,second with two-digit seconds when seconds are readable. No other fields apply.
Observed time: 1,53,03
